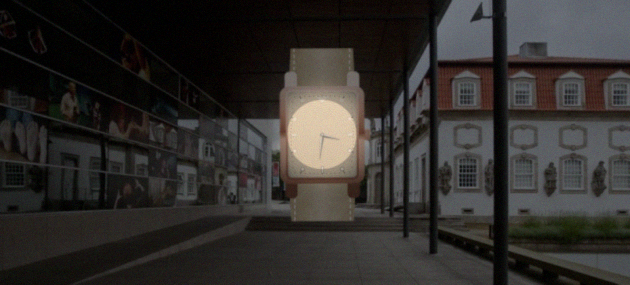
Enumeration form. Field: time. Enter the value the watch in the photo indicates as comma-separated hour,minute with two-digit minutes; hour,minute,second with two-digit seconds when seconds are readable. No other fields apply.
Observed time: 3,31
